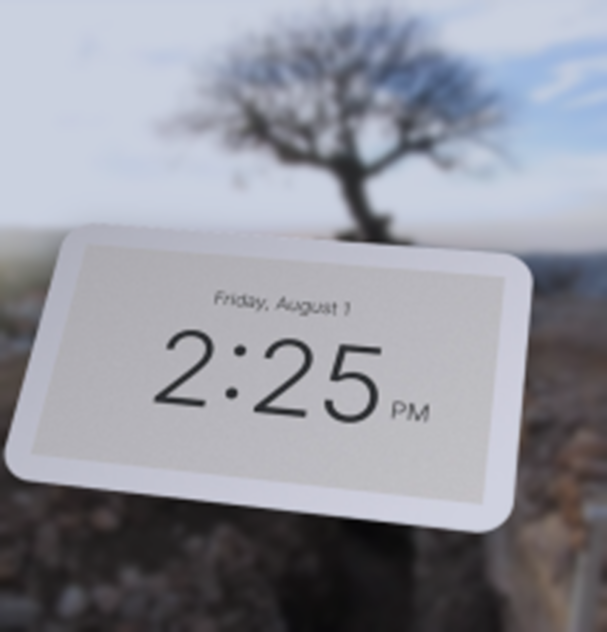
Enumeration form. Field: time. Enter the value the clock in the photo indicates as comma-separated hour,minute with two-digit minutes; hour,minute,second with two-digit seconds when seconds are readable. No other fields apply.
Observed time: 2,25
